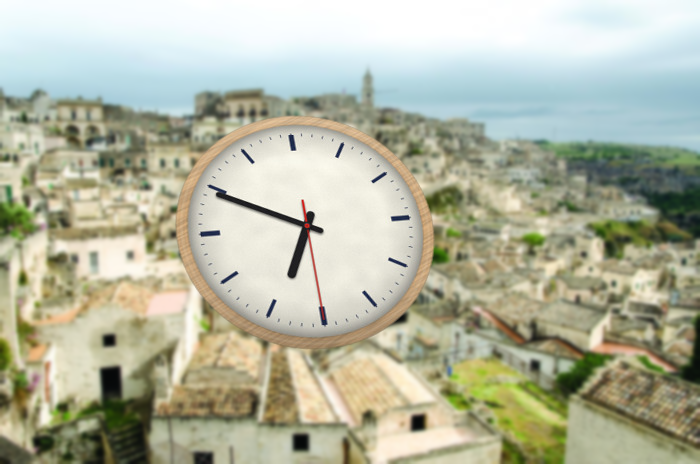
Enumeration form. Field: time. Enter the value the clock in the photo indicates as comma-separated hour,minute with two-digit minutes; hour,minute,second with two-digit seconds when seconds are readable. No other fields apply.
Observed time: 6,49,30
